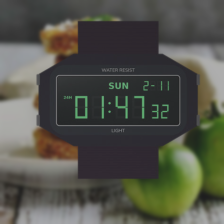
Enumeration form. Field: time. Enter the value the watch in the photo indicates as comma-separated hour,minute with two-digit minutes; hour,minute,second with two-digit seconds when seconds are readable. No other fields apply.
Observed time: 1,47,32
